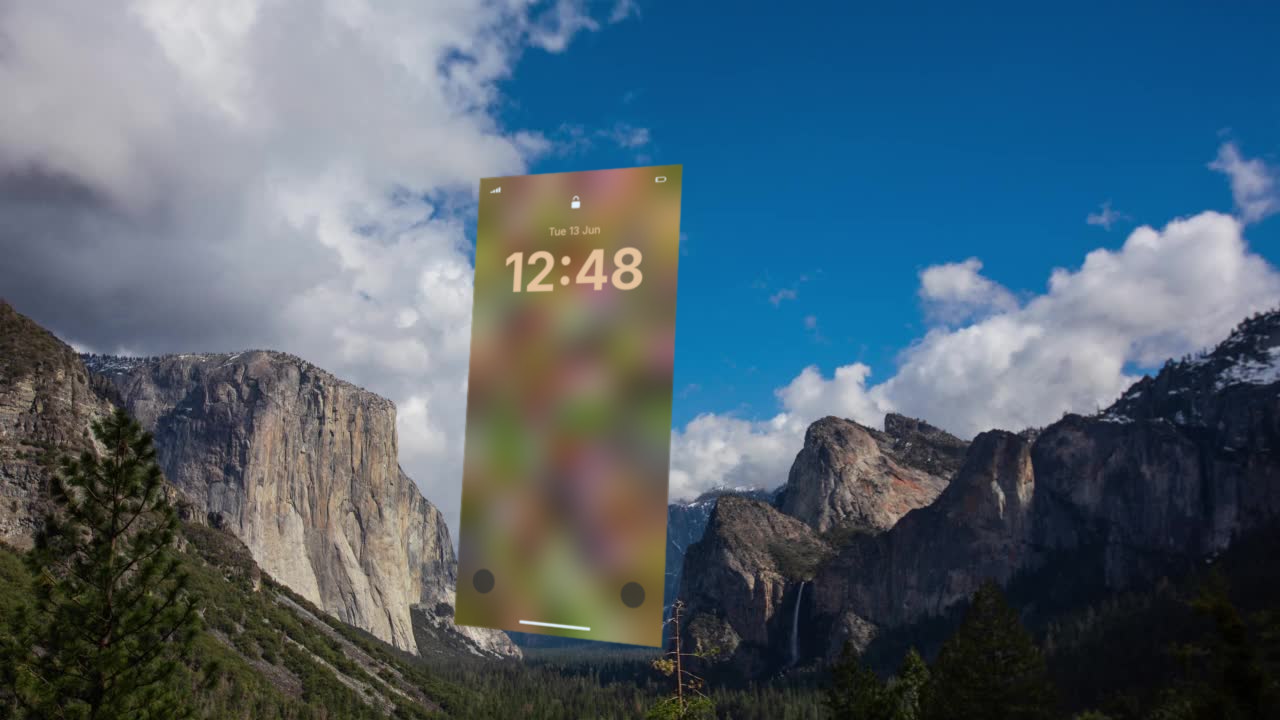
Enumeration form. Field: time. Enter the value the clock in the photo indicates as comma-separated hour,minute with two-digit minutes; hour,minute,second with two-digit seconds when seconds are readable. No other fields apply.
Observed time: 12,48
